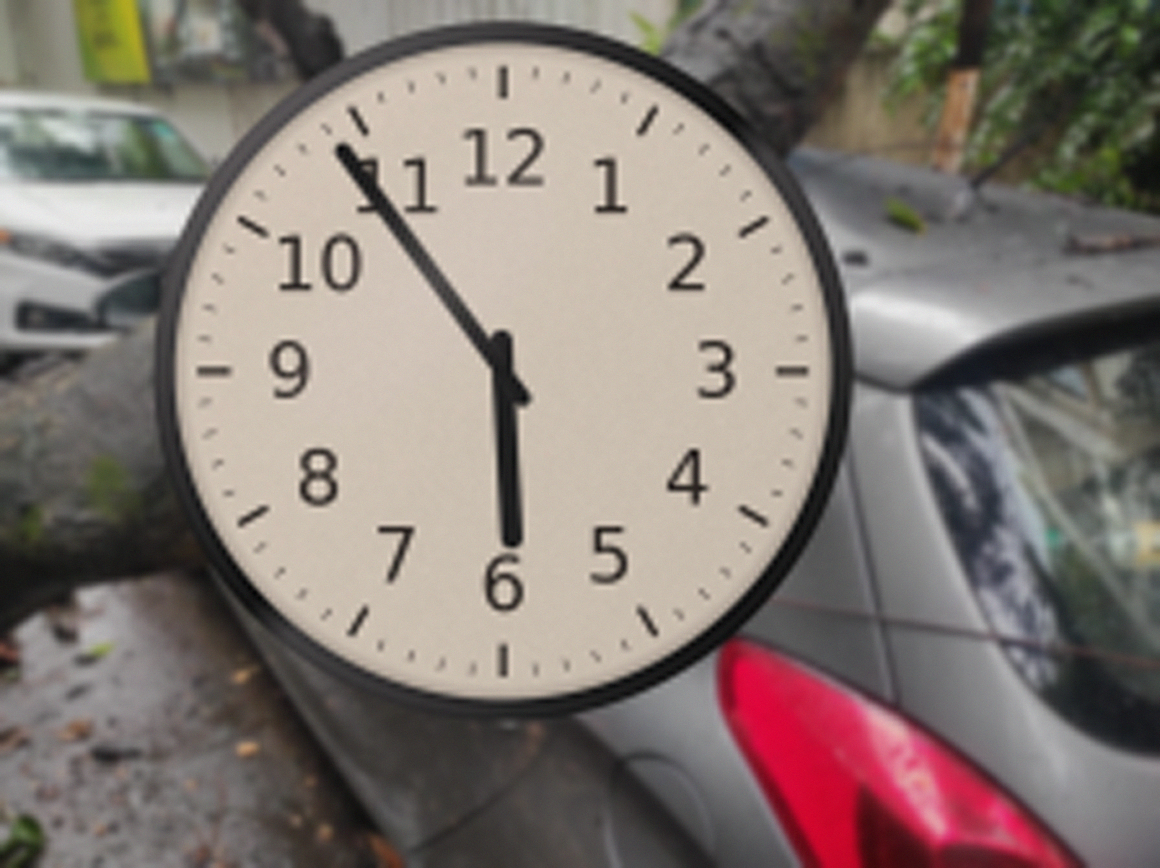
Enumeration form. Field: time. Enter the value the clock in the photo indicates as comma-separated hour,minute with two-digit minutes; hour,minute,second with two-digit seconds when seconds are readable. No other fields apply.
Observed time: 5,54
